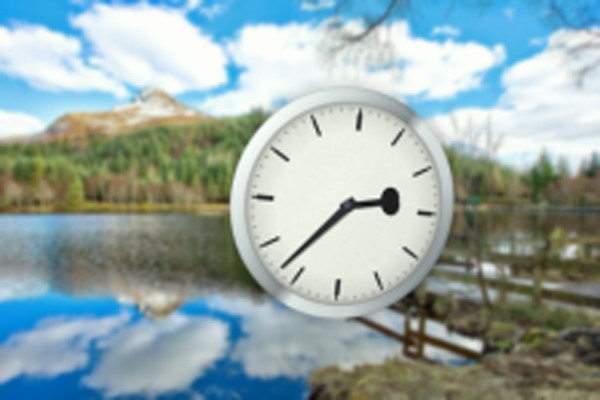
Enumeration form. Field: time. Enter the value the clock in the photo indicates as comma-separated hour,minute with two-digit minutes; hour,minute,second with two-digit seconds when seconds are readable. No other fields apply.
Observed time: 2,37
